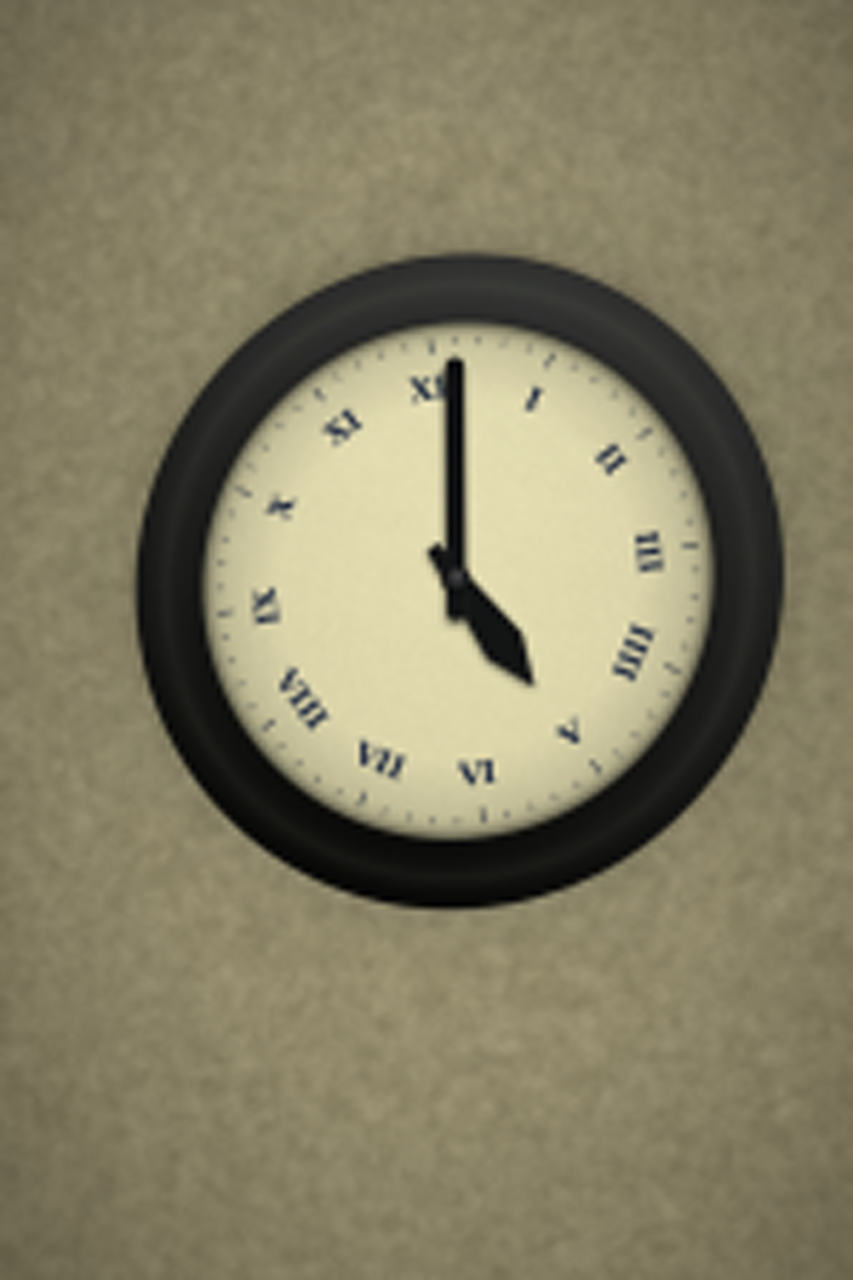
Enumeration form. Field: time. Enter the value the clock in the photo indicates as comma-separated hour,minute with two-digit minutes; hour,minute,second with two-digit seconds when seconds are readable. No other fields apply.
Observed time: 5,01
